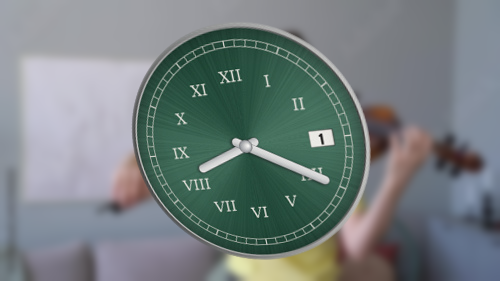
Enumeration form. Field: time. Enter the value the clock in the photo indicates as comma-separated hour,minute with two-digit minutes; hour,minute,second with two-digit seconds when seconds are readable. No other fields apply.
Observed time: 8,20
